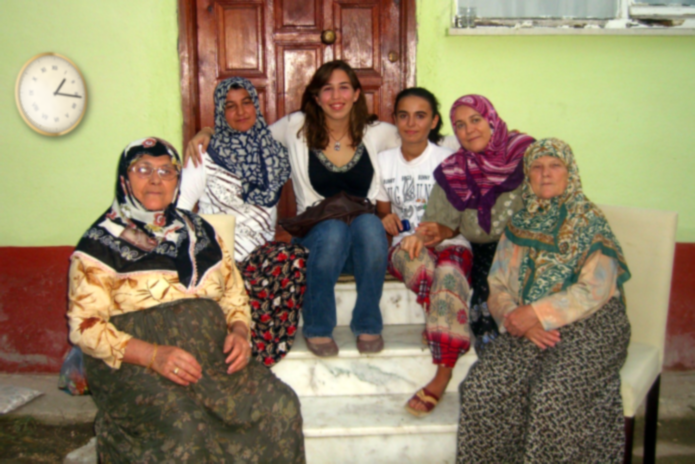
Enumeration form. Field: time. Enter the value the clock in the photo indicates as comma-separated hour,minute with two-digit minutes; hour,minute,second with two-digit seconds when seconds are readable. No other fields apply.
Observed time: 1,16
